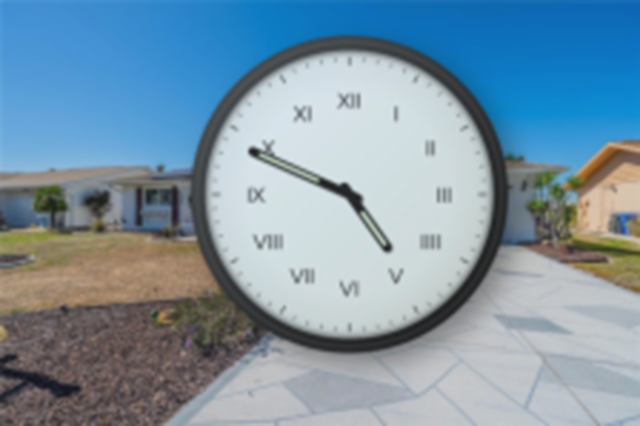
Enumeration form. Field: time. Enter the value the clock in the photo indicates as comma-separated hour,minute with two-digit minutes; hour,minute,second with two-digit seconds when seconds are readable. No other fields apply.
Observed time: 4,49
